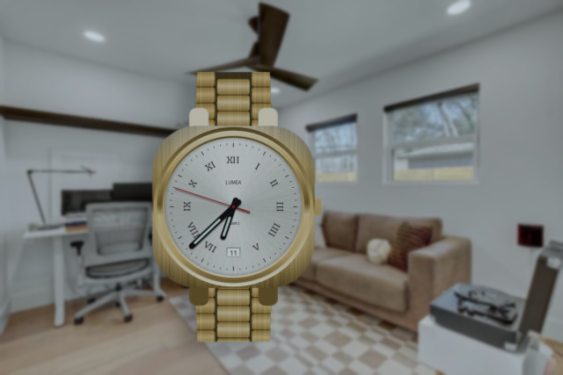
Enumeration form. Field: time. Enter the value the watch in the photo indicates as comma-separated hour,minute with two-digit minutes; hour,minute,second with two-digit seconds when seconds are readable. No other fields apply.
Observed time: 6,37,48
